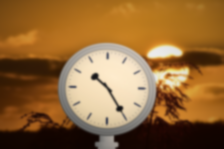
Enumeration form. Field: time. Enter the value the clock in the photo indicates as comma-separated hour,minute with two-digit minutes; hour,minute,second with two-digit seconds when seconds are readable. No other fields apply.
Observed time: 10,25
